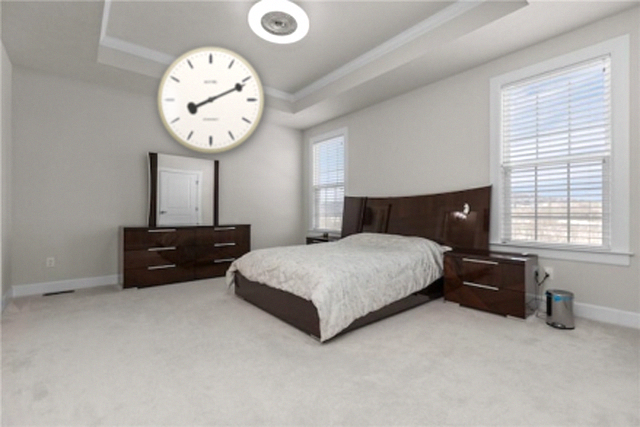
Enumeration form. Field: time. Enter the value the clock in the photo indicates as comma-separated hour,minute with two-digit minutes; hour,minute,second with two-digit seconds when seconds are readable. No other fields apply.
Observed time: 8,11
